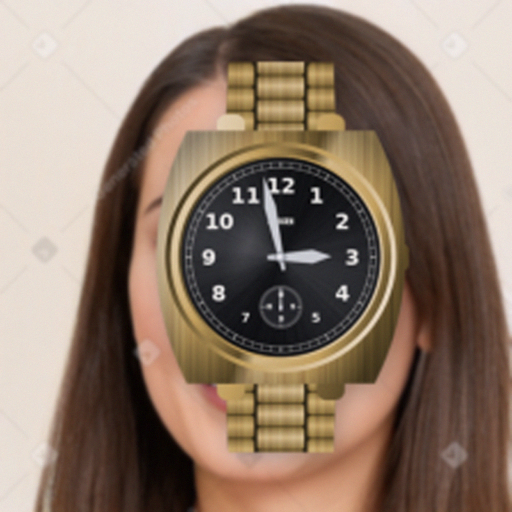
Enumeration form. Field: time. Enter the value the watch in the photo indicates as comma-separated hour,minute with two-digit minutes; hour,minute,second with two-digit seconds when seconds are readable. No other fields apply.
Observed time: 2,58
